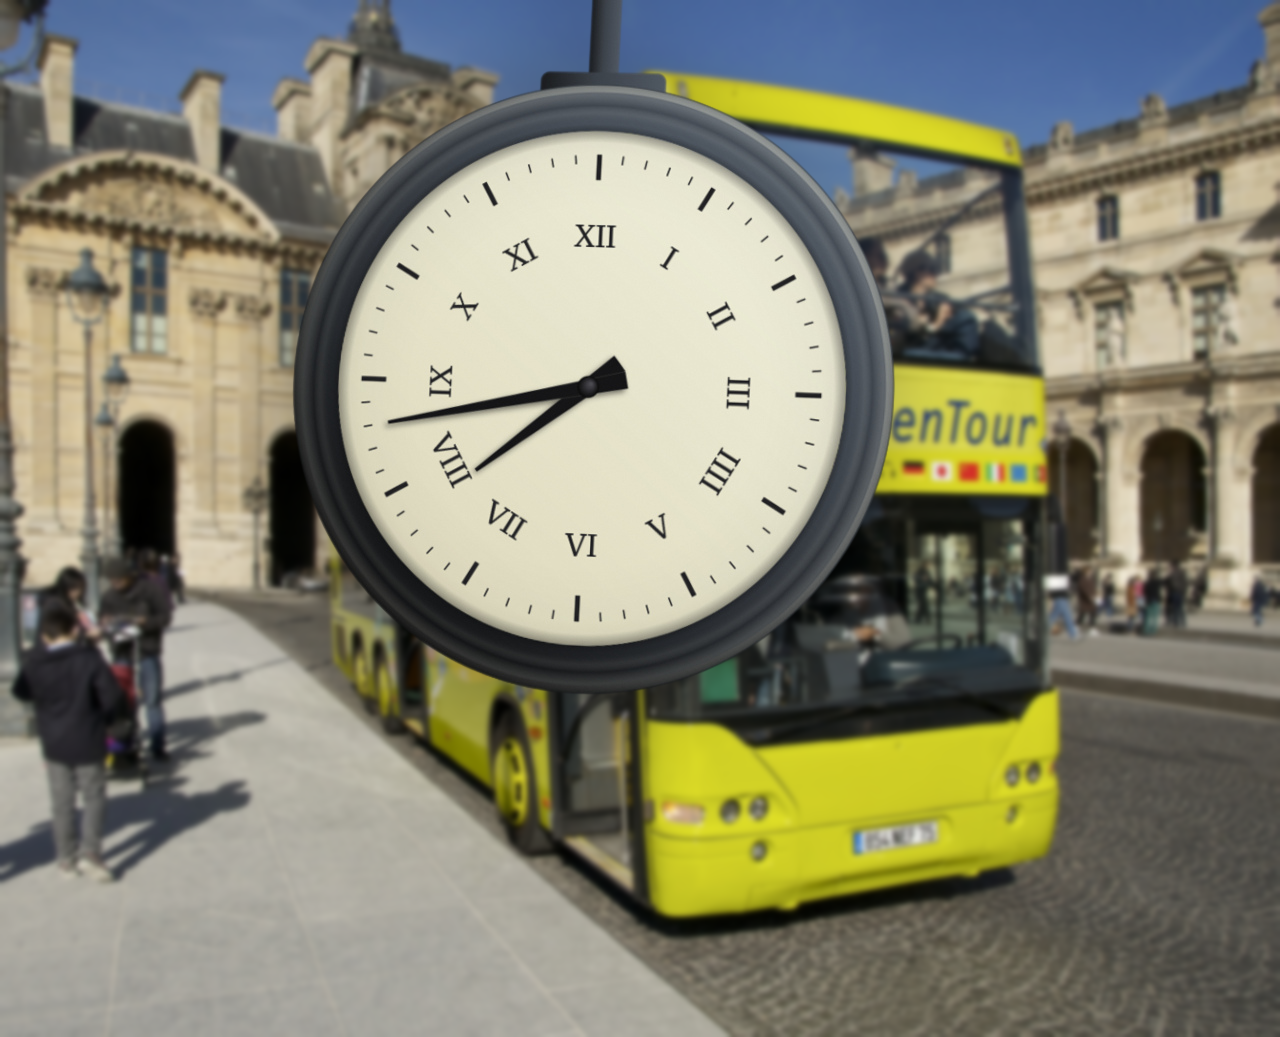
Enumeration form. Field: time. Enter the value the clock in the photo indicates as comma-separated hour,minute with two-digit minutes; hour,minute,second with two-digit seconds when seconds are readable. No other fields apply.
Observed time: 7,43
